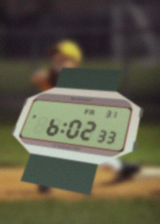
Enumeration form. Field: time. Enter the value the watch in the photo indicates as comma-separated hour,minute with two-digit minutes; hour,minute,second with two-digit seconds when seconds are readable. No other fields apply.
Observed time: 6,02,33
